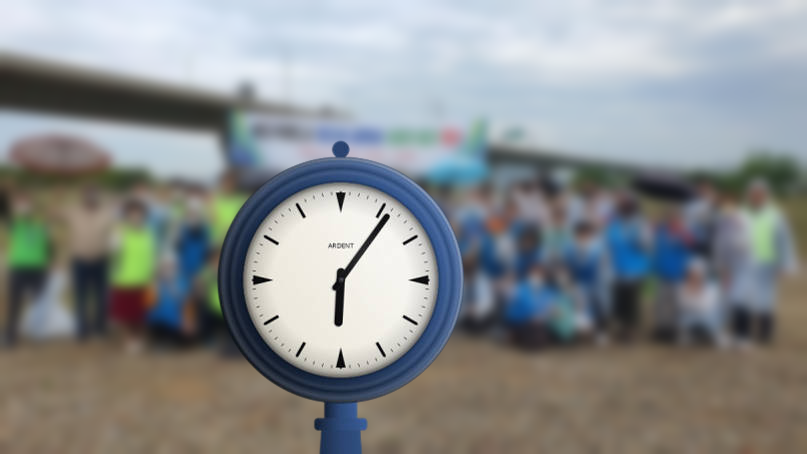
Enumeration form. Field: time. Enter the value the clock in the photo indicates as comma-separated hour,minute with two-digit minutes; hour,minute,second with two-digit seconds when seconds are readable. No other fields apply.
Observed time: 6,06
